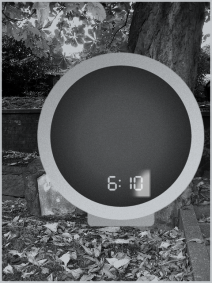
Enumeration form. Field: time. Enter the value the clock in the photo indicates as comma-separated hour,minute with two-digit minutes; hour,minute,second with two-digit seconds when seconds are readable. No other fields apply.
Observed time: 6,10
